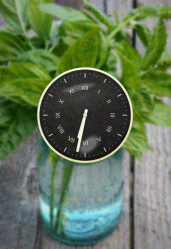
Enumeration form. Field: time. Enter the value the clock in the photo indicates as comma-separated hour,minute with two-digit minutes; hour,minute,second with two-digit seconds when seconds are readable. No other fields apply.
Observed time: 6,32
